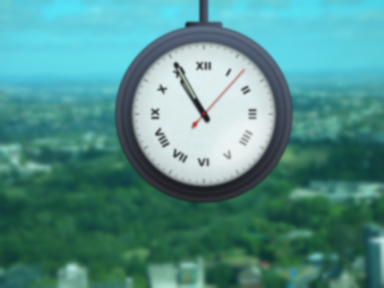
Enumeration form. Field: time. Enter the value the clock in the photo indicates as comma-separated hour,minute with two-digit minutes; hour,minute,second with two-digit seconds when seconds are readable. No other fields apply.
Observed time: 10,55,07
